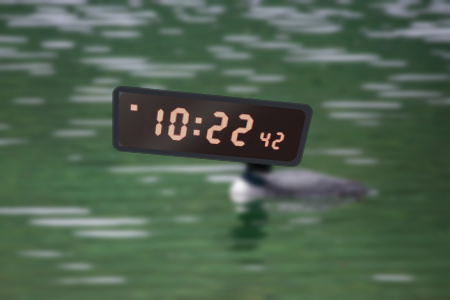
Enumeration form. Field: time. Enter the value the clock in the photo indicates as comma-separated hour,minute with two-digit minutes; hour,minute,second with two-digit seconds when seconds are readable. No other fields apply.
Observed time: 10,22,42
